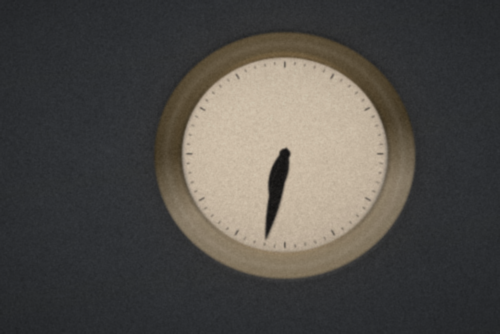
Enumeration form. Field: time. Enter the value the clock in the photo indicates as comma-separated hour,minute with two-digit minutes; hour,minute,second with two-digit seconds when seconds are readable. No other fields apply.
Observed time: 6,32
